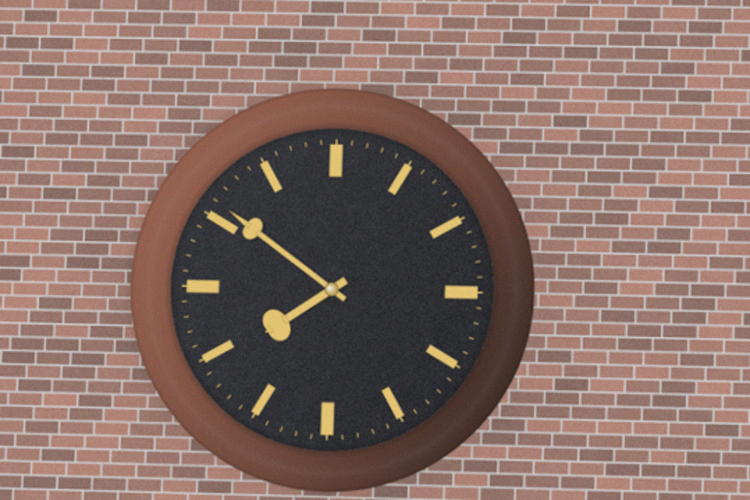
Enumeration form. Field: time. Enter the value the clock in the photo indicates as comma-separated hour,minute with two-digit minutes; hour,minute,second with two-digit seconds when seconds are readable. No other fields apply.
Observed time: 7,51
